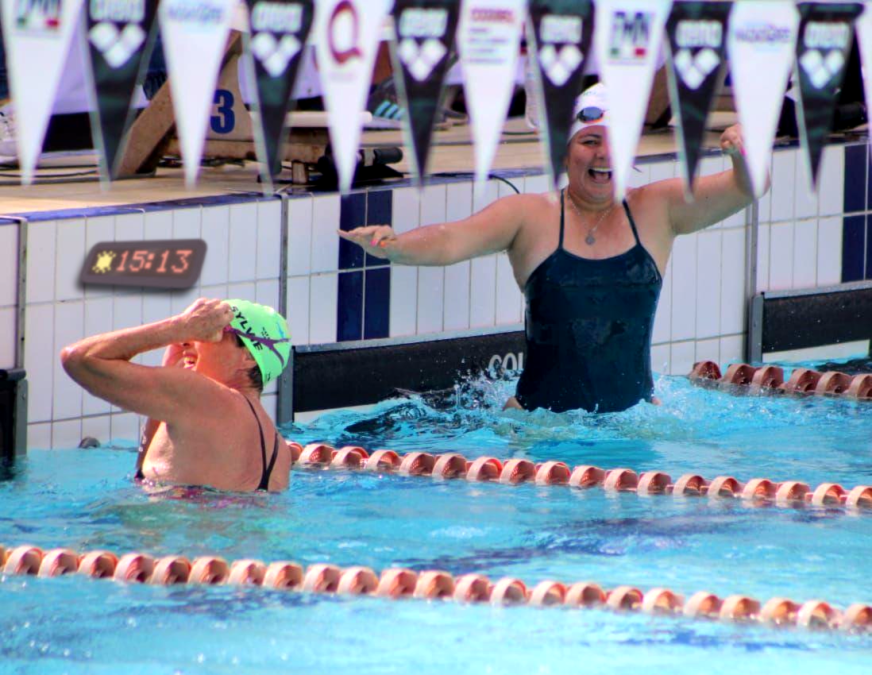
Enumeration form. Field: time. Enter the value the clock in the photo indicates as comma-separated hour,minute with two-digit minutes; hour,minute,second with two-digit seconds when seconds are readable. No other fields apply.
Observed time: 15,13
